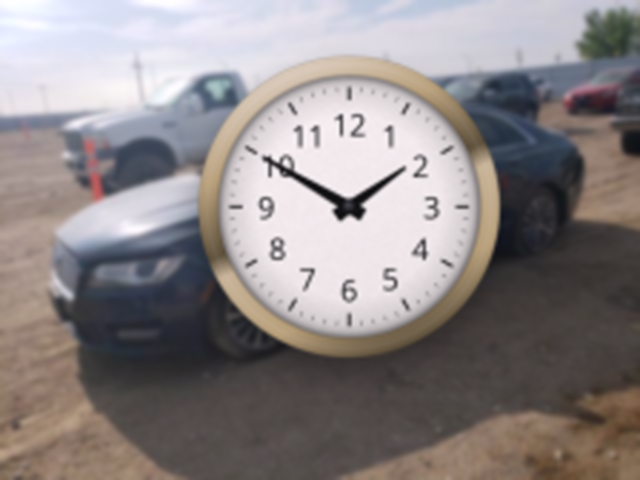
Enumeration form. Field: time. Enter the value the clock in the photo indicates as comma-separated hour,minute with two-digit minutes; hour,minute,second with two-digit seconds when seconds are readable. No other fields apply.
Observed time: 1,50
